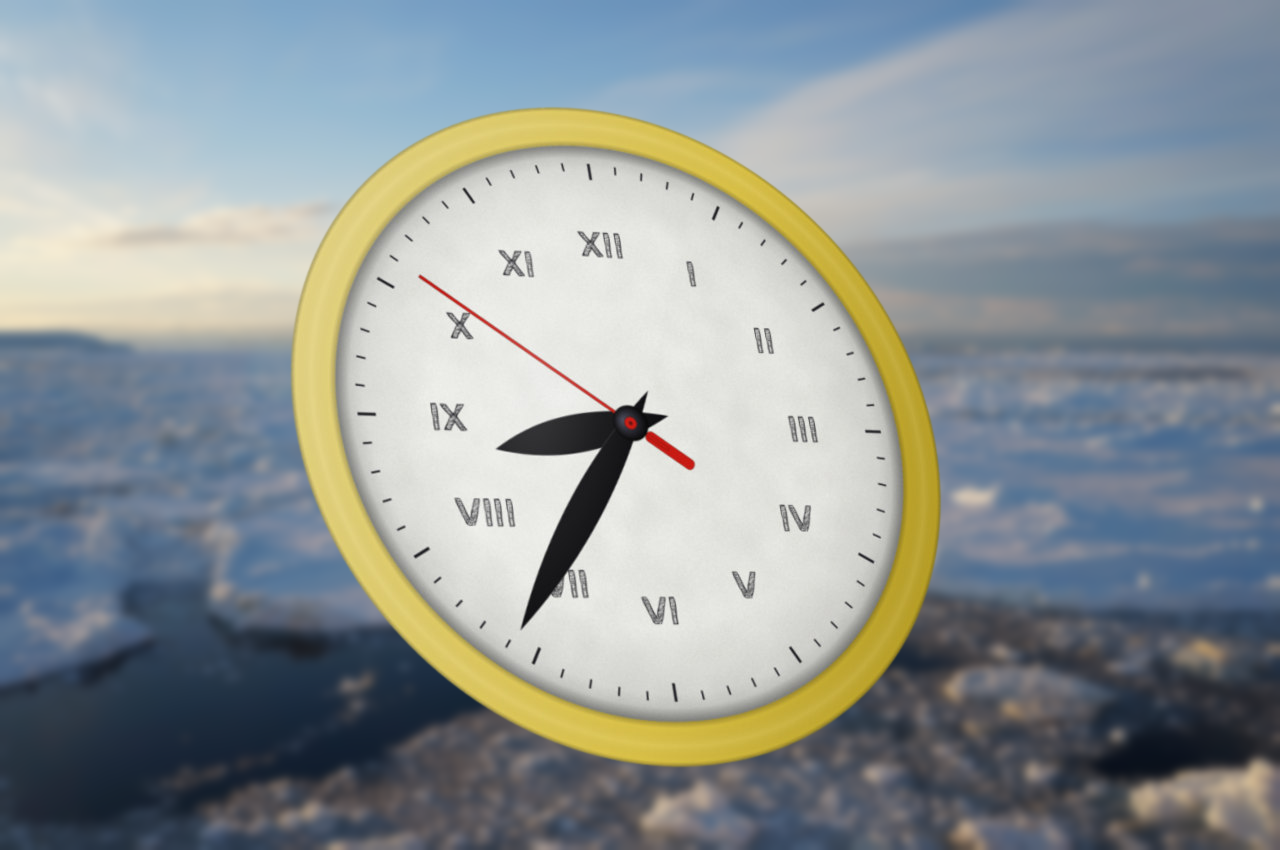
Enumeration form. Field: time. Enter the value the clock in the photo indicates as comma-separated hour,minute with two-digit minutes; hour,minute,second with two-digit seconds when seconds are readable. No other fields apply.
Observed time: 8,35,51
